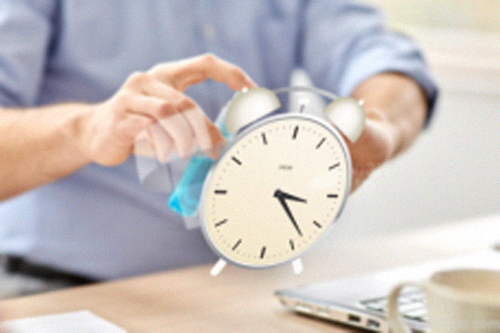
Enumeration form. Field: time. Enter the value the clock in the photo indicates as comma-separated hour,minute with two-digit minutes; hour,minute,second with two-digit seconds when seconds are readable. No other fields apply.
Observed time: 3,23
